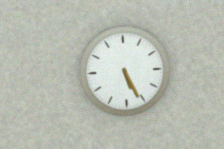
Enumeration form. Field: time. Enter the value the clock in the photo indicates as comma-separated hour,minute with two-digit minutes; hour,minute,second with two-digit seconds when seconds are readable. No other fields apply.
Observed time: 5,26
